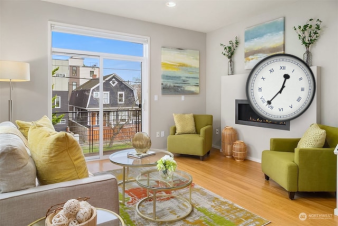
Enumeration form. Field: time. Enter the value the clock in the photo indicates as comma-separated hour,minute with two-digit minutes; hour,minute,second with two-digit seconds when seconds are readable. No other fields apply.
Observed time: 12,37
